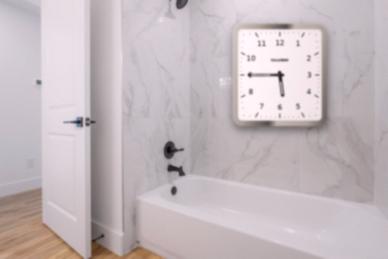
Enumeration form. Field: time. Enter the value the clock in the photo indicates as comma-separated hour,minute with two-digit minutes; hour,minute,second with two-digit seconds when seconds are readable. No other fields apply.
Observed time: 5,45
